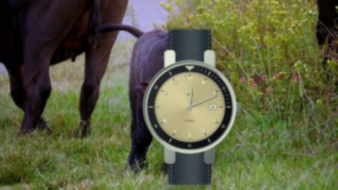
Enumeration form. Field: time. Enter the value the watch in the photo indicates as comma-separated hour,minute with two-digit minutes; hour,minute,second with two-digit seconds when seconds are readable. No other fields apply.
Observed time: 12,11
